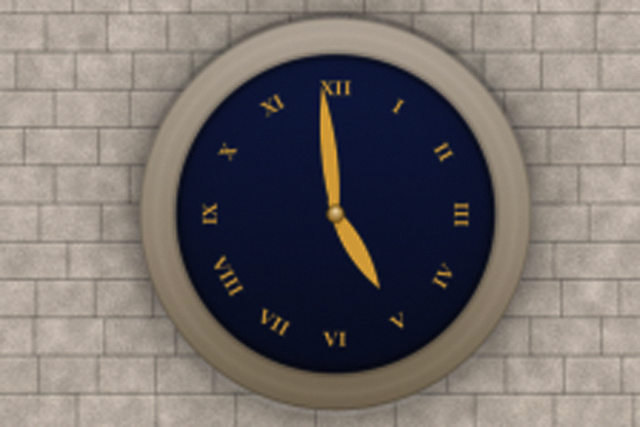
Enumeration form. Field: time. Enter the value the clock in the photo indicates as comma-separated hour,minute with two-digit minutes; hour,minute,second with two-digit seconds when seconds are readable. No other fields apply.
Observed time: 4,59
